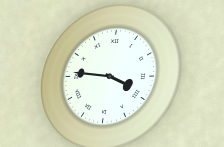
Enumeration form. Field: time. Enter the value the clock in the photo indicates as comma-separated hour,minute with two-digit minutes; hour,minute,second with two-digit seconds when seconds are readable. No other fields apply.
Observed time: 3,46
